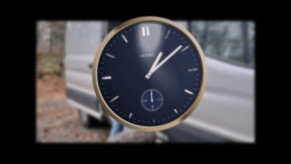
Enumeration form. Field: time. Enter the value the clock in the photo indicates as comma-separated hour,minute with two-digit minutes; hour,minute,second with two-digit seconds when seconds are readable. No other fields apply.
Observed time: 1,09
